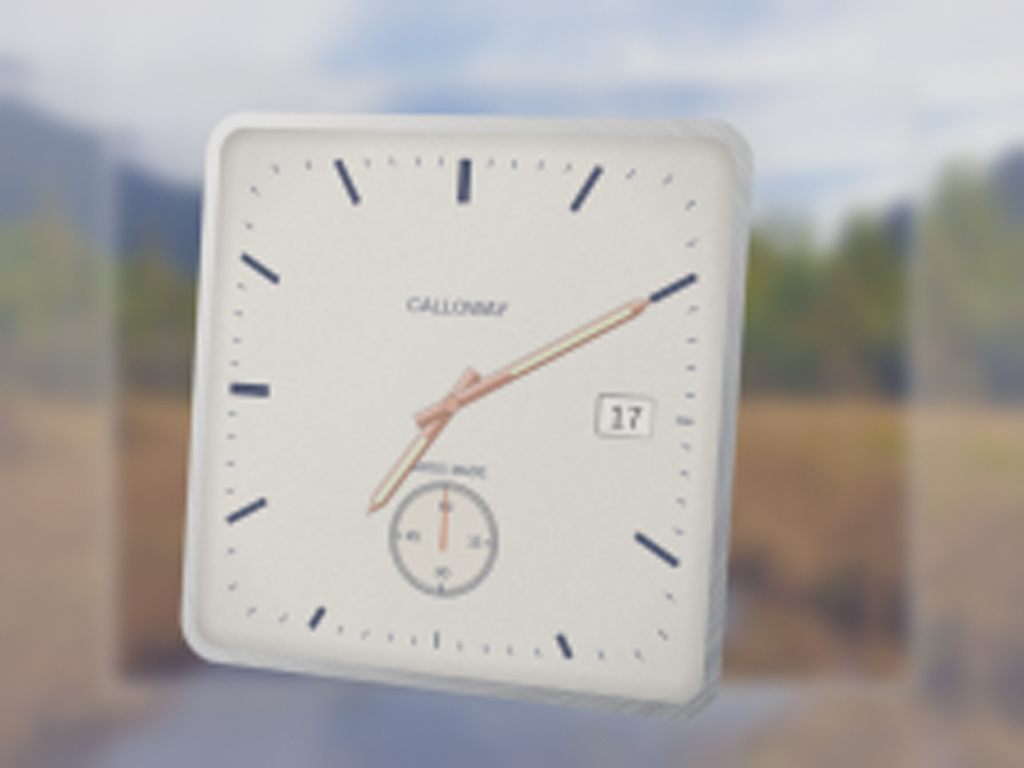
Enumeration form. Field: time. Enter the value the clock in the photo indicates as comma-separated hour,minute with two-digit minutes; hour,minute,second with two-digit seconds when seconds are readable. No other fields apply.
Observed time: 7,10
